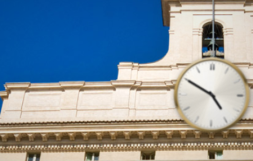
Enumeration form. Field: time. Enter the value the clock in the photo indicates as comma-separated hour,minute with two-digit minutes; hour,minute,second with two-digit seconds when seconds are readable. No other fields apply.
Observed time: 4,50
